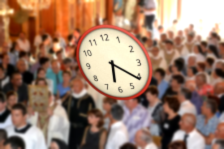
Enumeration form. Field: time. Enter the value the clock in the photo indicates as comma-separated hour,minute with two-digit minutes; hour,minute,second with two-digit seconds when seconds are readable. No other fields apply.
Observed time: 6,21
